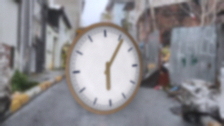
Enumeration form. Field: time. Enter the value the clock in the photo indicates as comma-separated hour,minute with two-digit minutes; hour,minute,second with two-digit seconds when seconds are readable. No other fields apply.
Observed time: 6,06
